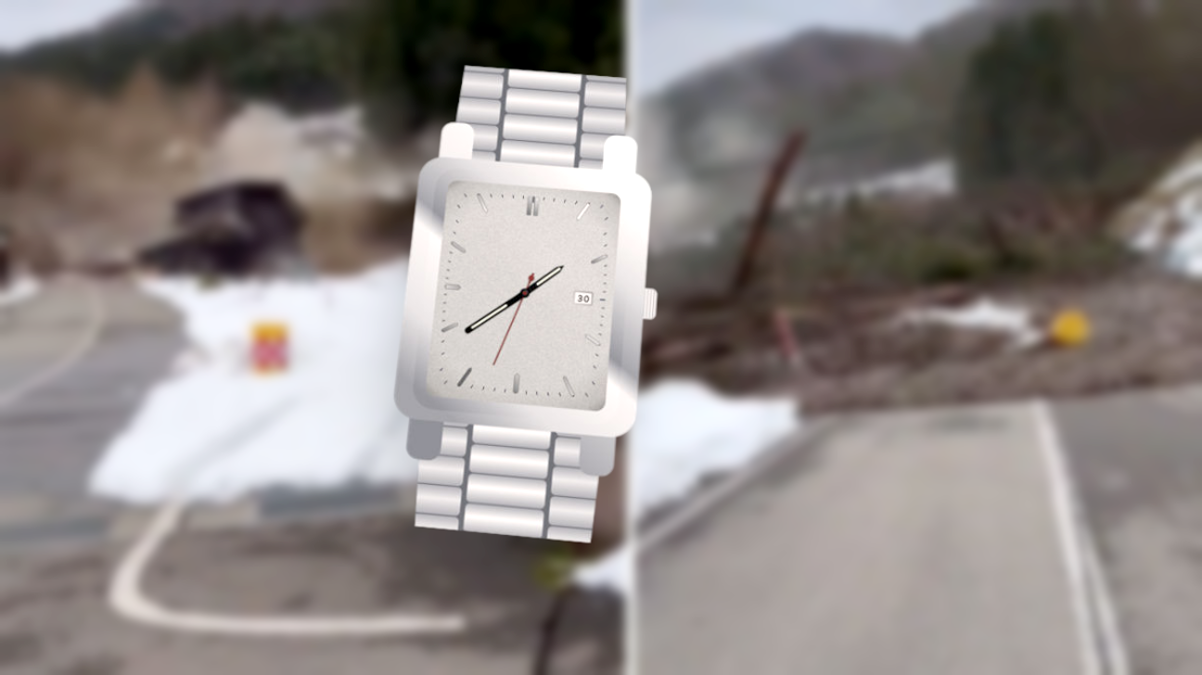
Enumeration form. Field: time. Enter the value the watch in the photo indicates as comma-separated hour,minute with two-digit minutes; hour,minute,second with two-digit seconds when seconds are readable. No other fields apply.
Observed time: 1,38,33
